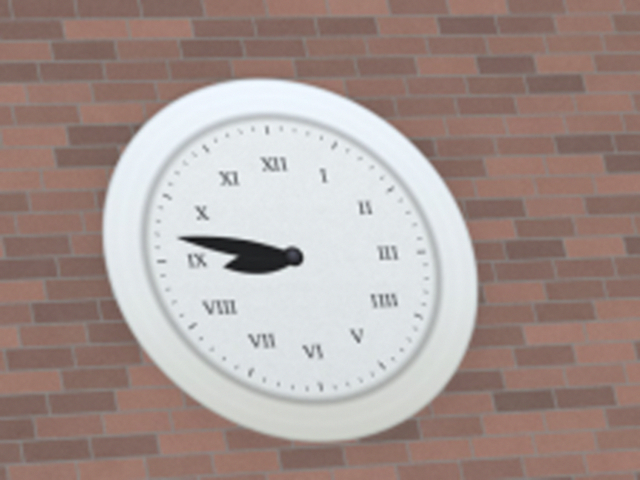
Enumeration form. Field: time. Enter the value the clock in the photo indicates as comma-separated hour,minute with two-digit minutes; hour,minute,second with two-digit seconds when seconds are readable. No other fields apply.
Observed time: 8,47
